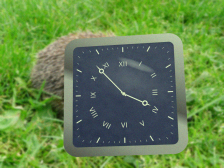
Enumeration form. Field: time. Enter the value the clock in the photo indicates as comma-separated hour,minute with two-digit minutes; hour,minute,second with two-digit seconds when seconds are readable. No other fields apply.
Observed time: 3,53
